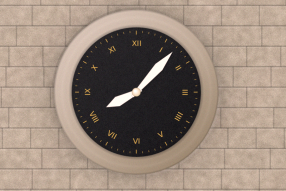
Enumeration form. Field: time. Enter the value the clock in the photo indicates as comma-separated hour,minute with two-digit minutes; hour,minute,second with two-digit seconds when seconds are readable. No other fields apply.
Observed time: 8,07
